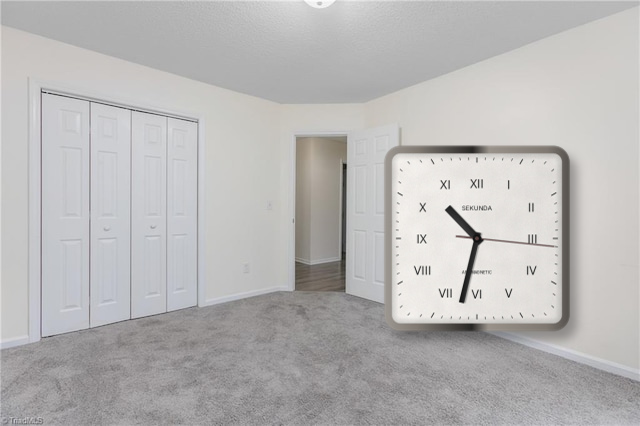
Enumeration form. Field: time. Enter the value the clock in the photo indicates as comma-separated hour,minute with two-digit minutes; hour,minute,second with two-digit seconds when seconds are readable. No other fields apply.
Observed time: 10,32,16
